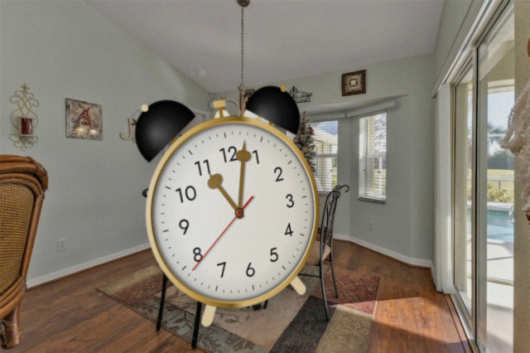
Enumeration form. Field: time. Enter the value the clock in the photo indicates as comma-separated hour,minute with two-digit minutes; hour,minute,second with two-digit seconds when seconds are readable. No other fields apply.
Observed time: 11,02,39
